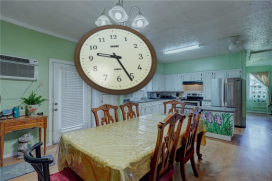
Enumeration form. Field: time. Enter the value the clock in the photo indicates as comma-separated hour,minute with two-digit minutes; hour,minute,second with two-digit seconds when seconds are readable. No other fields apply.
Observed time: 9,26
